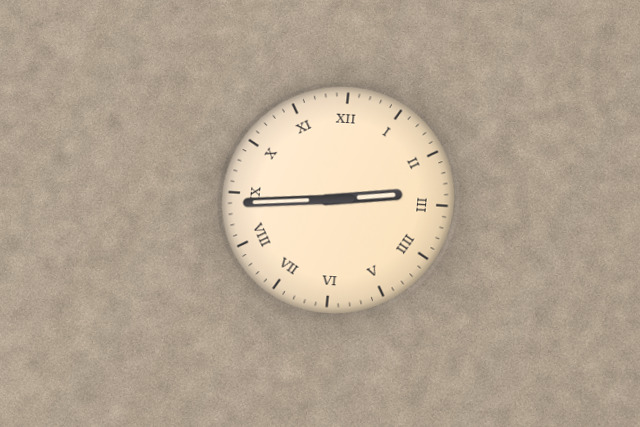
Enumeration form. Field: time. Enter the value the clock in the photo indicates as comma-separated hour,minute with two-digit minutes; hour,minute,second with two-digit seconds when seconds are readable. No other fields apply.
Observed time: 2,44
